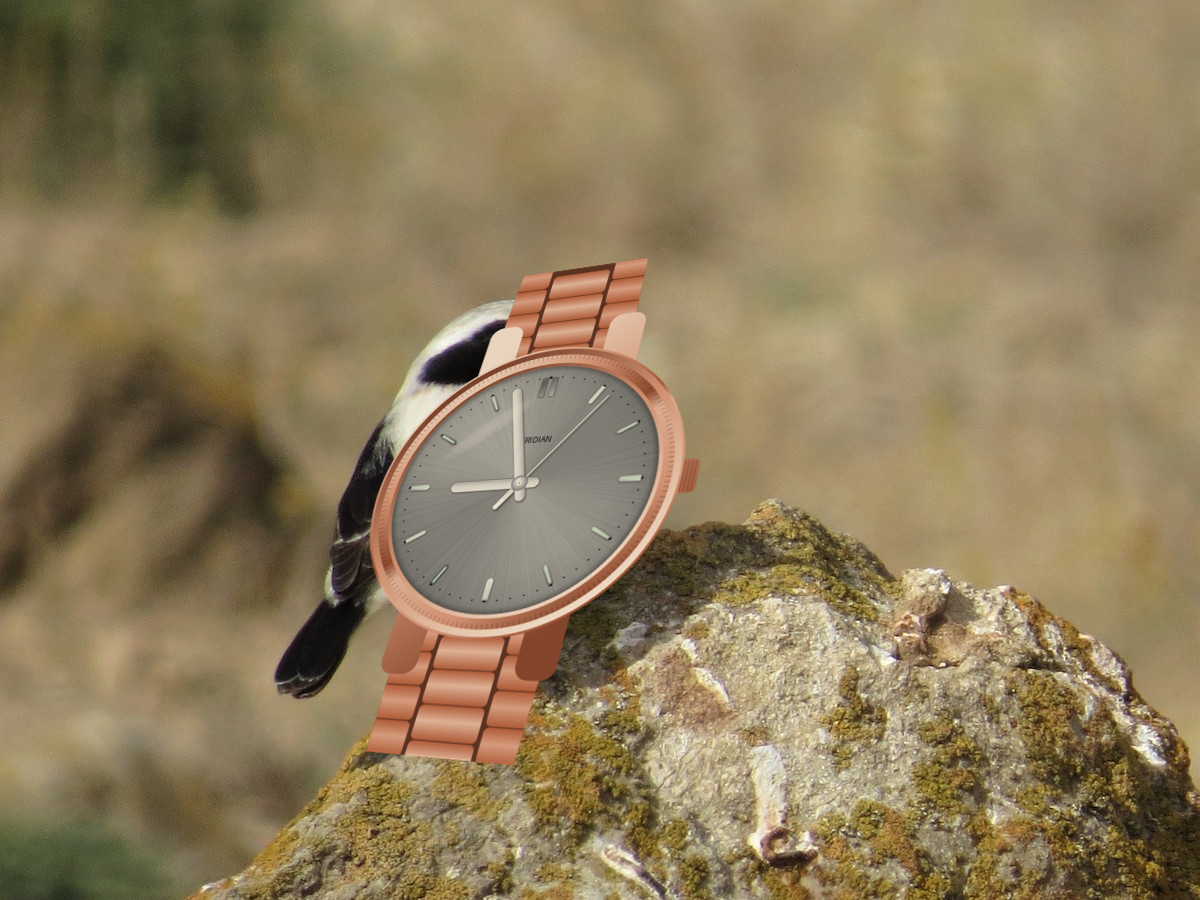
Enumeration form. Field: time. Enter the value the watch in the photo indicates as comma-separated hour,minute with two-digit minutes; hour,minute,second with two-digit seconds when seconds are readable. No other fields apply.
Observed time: 8,57,06
